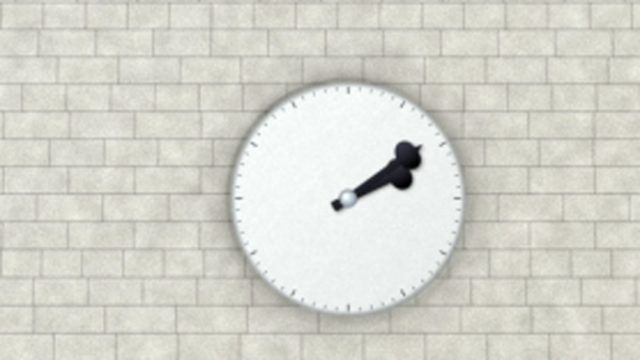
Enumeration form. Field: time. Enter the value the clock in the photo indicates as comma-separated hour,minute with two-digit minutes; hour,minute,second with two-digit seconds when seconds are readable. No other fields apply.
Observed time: 2,09
